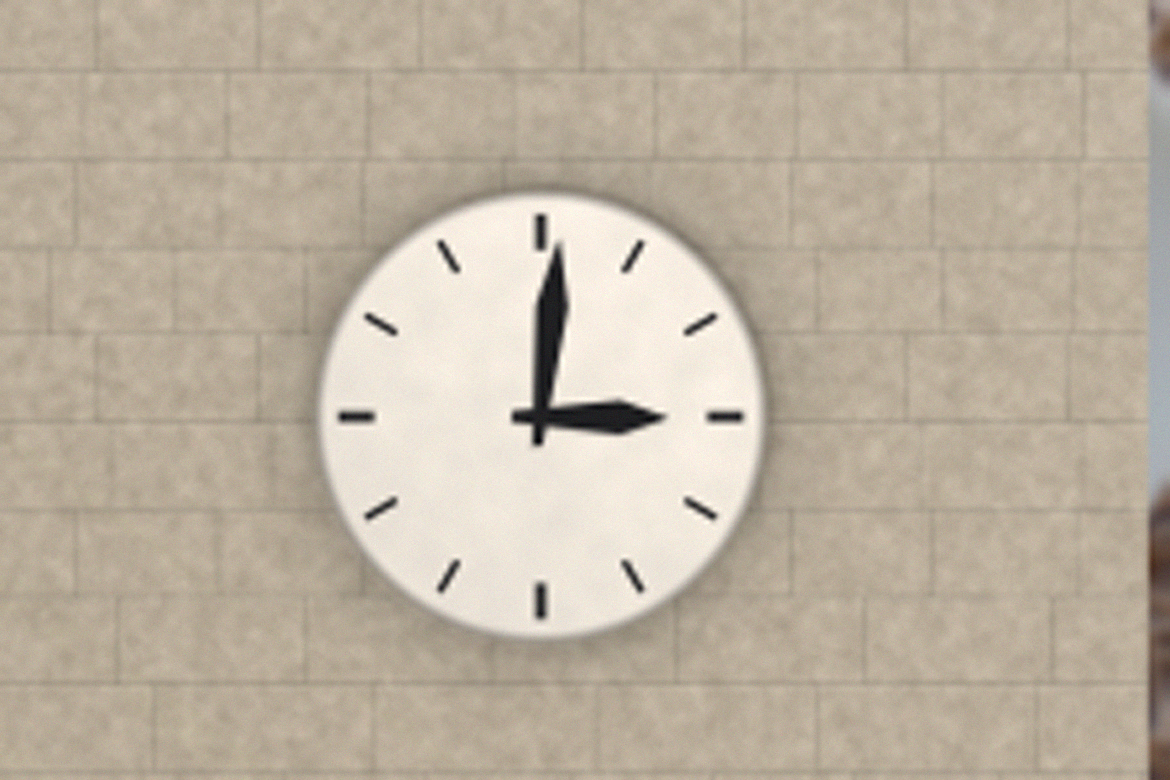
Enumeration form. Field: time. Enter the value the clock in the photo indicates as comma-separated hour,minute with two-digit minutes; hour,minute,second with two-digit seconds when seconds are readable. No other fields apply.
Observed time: 3,01
